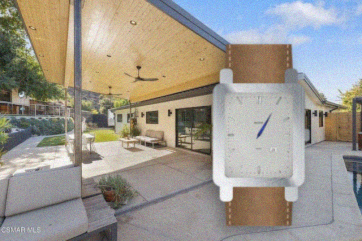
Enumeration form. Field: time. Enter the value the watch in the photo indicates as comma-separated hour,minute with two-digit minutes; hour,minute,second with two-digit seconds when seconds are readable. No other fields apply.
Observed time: 1,05
